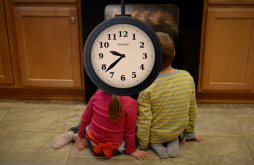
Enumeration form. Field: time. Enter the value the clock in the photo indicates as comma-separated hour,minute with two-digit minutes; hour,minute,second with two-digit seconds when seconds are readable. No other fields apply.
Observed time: 9,38
